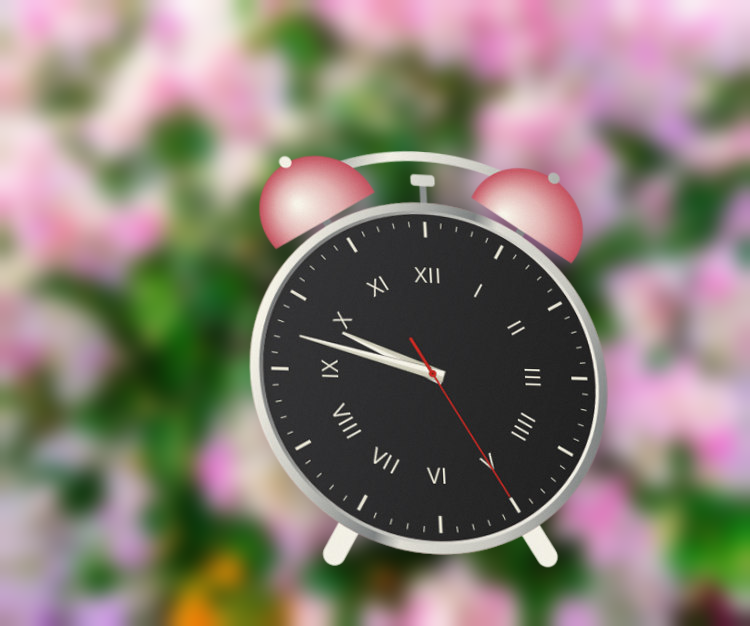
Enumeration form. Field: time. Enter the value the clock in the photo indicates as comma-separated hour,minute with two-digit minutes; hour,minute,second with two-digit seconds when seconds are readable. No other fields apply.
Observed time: 9,47,25
